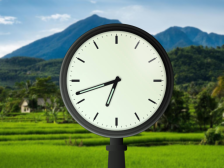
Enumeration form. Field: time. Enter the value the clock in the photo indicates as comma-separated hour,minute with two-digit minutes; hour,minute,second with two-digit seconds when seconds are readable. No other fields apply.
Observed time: 6,42
